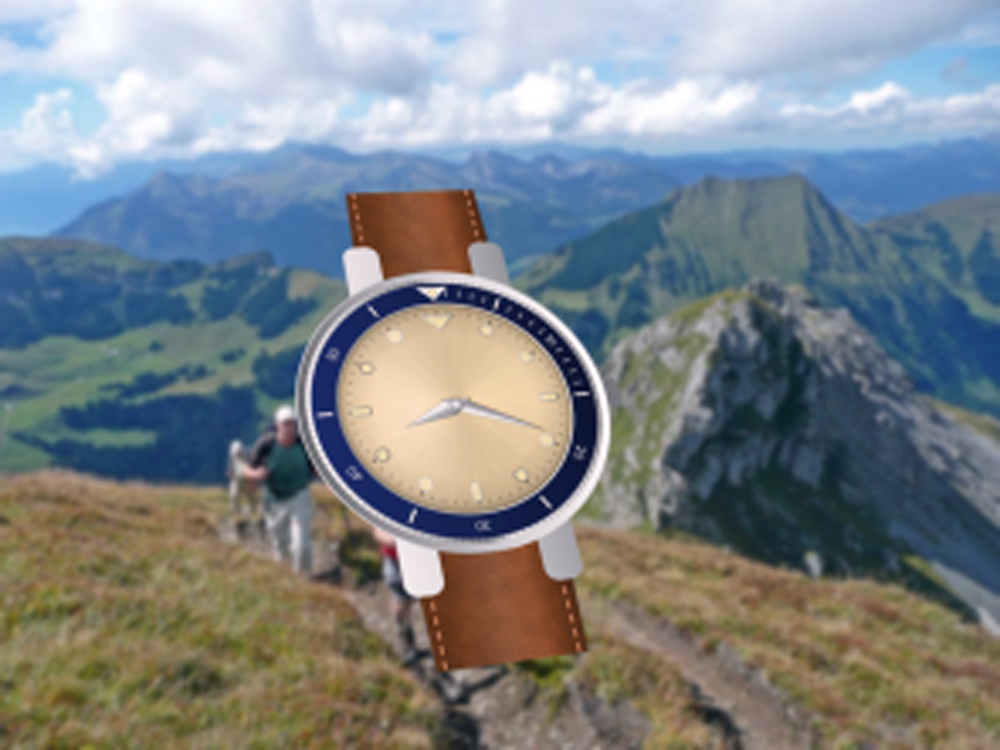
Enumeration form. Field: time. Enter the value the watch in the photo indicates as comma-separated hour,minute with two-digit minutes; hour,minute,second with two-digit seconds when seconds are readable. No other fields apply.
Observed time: 8,19
